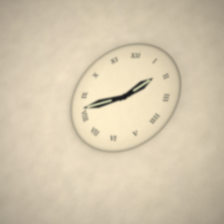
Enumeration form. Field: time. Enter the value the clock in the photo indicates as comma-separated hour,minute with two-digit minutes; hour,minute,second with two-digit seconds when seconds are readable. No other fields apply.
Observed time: 1,42
